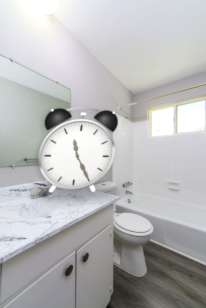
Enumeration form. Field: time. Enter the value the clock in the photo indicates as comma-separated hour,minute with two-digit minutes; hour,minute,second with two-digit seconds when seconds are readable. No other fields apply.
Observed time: 11,25
